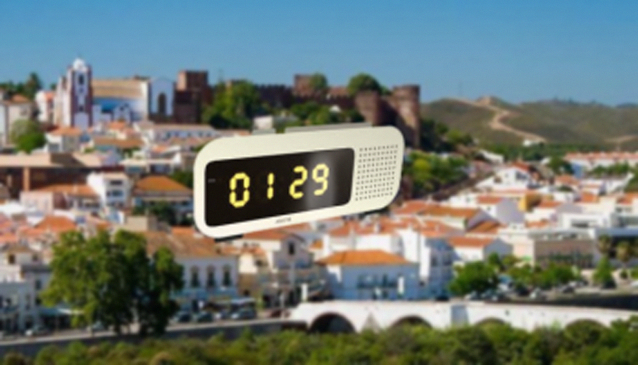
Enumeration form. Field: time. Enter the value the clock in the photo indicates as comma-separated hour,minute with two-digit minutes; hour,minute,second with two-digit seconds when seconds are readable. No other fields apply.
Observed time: 1,29
